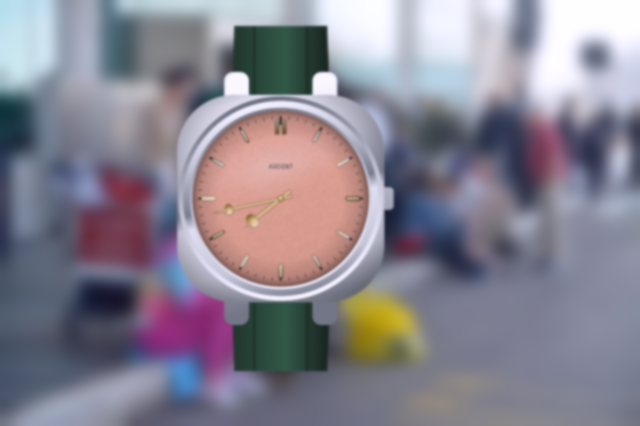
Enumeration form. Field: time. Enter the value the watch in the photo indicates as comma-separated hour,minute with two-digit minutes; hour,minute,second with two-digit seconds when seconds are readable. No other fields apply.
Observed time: 7,43
